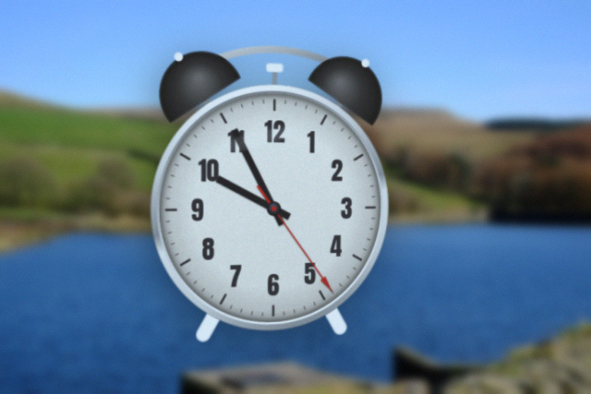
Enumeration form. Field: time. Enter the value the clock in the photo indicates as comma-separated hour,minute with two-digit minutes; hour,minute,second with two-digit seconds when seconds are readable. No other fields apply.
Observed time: 9,55,24
